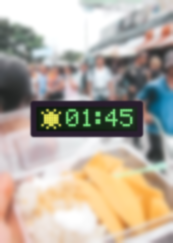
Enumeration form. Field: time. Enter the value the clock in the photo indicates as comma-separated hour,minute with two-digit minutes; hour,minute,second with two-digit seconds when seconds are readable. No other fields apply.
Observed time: 1,45
